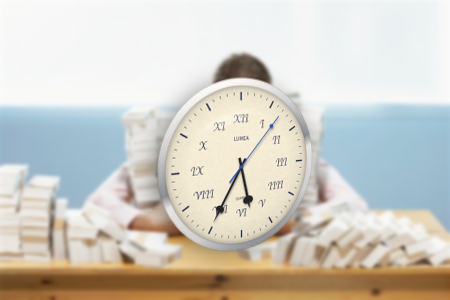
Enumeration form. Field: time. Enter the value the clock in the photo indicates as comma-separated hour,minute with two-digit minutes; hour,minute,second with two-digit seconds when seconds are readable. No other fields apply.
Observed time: 5,35,07
